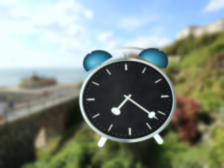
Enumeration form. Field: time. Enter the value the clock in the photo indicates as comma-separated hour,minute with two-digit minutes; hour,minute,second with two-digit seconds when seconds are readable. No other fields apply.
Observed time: 7,22
